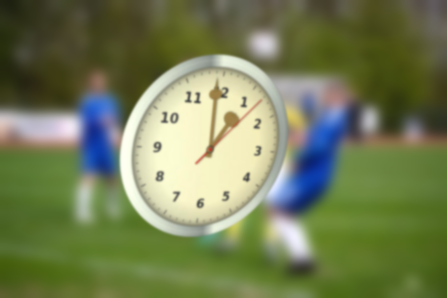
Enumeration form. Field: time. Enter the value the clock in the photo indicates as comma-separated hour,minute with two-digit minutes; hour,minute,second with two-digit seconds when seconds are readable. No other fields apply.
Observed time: 12,59,07
